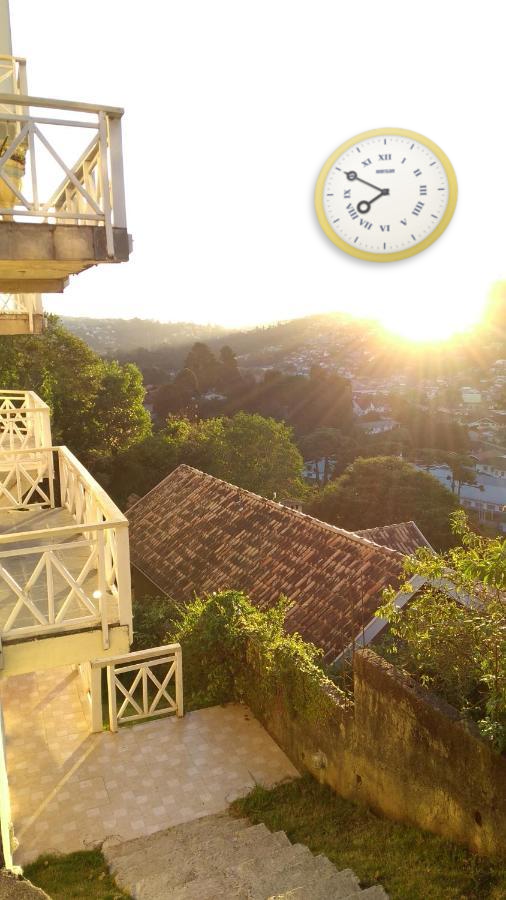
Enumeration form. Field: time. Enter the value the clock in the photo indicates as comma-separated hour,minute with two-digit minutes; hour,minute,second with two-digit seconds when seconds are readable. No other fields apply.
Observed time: 7,50
